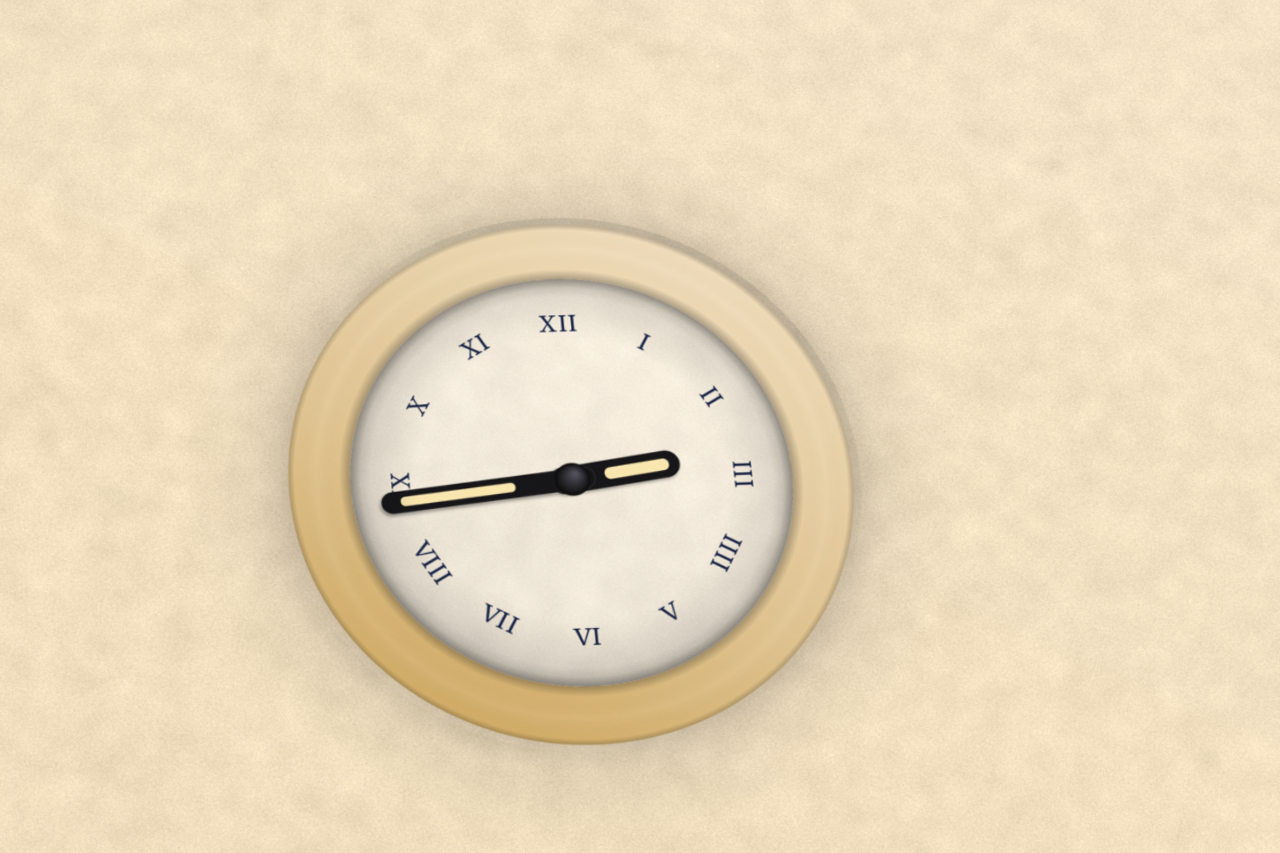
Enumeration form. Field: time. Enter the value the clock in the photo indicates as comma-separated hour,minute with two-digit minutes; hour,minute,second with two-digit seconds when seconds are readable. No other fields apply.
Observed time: 2,44
